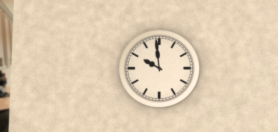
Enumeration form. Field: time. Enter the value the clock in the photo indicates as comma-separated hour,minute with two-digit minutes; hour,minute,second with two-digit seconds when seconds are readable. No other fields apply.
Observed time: 9,59
